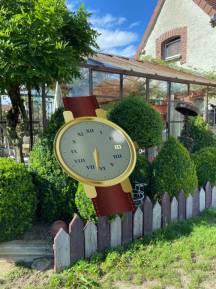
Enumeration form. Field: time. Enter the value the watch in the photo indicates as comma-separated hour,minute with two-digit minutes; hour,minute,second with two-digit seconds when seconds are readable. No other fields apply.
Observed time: 6,32
